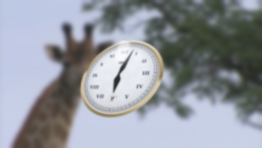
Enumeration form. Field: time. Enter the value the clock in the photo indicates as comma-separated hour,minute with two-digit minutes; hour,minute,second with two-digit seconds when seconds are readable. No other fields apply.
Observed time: 6,03
